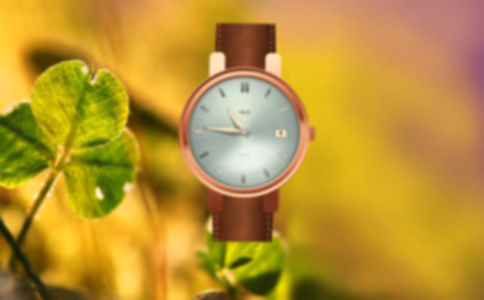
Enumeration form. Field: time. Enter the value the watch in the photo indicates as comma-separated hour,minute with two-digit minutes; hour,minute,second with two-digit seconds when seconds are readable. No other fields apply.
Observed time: 10,46
